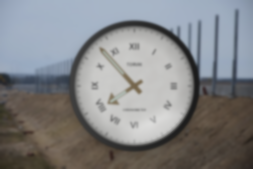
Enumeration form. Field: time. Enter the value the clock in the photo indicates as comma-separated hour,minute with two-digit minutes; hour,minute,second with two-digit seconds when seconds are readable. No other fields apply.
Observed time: 7,53
